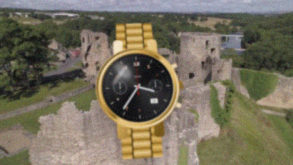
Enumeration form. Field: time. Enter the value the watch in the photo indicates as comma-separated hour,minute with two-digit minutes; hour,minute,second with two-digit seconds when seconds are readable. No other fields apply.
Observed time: 3,36
